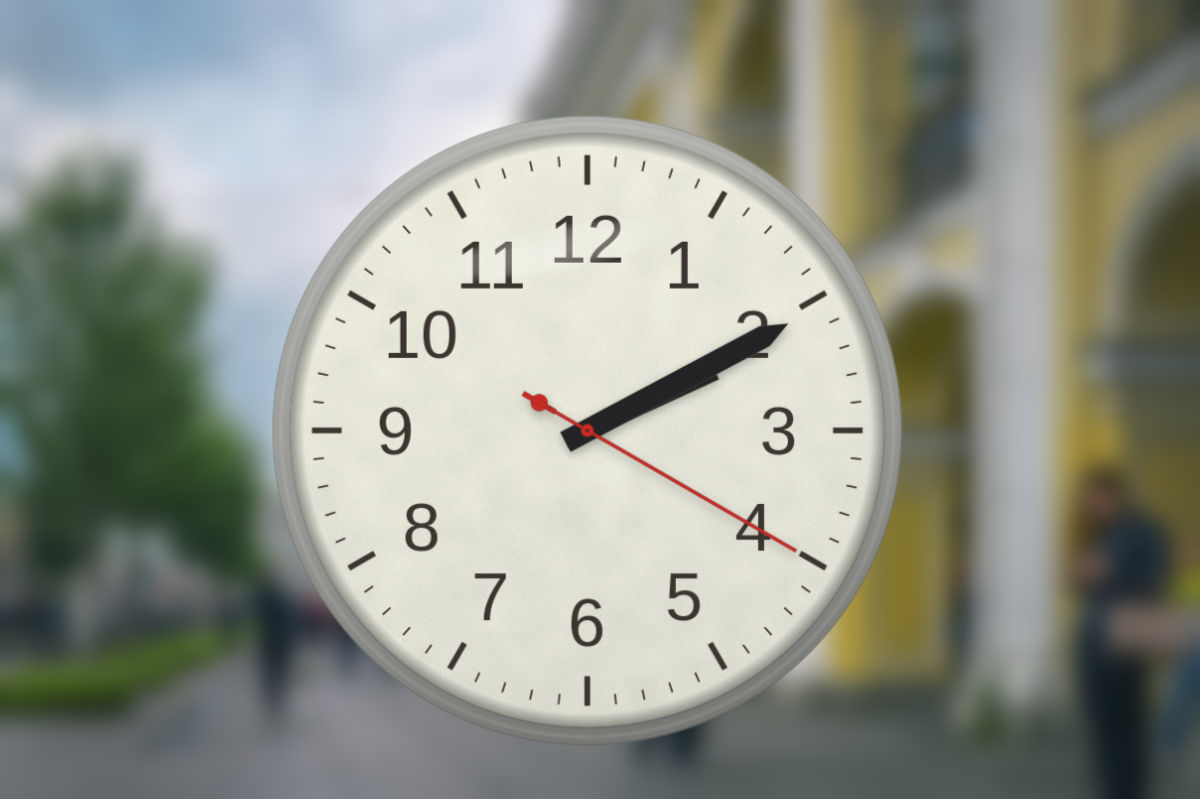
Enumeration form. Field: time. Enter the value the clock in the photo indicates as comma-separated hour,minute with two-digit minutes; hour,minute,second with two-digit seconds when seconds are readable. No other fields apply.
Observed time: 2,10,20
